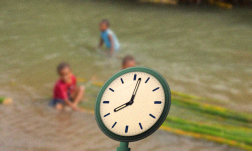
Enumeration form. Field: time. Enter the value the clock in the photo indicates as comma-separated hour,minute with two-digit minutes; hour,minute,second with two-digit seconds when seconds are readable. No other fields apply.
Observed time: 8,02
